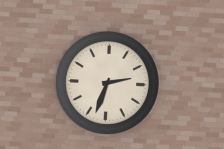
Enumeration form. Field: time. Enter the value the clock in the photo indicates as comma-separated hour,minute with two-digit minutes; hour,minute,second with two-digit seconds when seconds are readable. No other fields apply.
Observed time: 2,33
